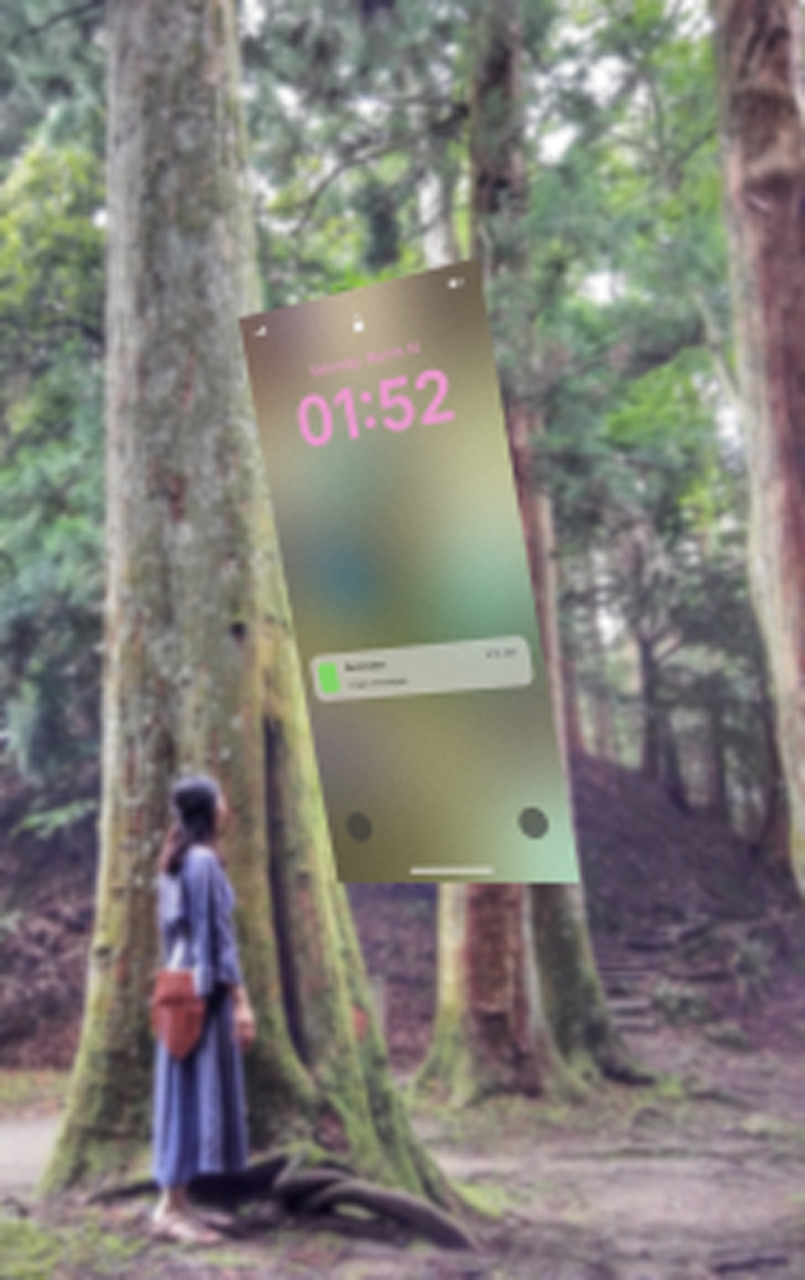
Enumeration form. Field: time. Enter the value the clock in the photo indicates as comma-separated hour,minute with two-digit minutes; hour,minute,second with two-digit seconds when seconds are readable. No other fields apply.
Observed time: 1,52
